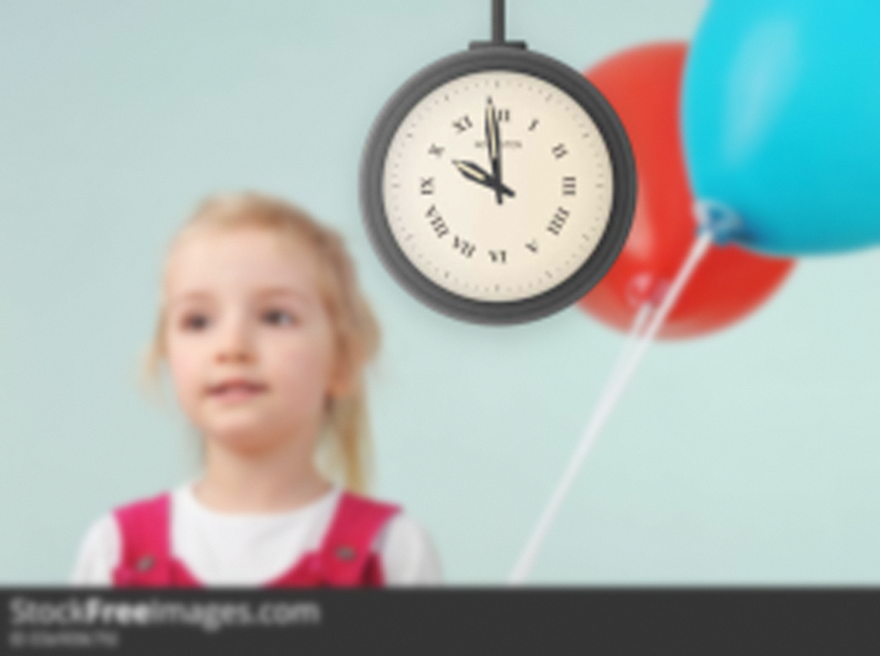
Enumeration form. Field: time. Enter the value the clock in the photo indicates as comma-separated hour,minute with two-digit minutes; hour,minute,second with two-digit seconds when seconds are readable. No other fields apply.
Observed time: 9,59
